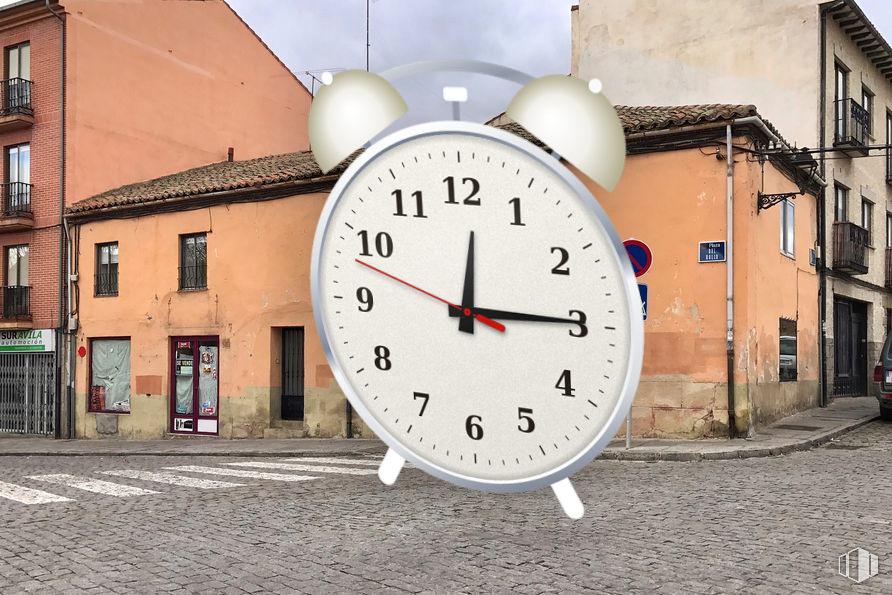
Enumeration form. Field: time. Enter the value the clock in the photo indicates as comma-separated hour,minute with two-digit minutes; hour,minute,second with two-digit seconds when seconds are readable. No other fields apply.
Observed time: 12,14,48
